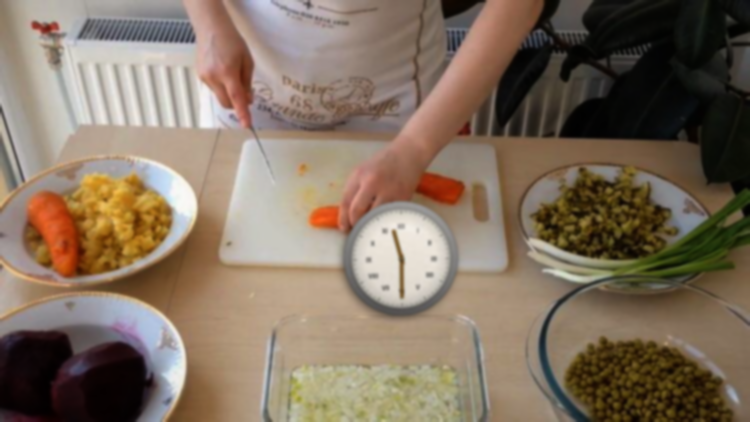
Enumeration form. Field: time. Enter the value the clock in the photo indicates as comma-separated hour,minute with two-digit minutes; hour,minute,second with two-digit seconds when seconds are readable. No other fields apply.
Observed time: 11,30
